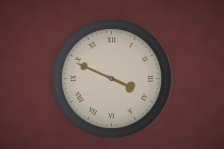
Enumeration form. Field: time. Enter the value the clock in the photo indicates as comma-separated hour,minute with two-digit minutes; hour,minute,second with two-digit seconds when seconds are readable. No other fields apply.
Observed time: 3,49
